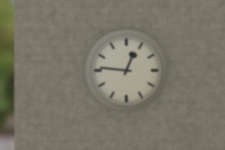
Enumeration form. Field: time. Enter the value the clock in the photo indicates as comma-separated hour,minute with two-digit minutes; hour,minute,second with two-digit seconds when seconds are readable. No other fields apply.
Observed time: 12,46
